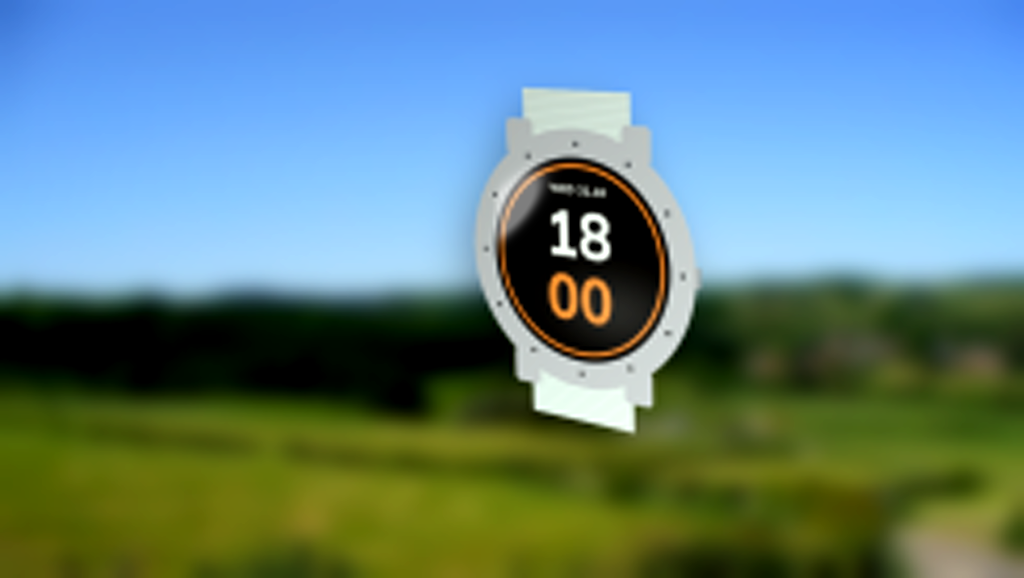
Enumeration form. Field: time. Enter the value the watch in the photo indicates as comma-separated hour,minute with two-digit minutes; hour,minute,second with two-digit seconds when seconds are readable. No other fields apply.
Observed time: 18,00
